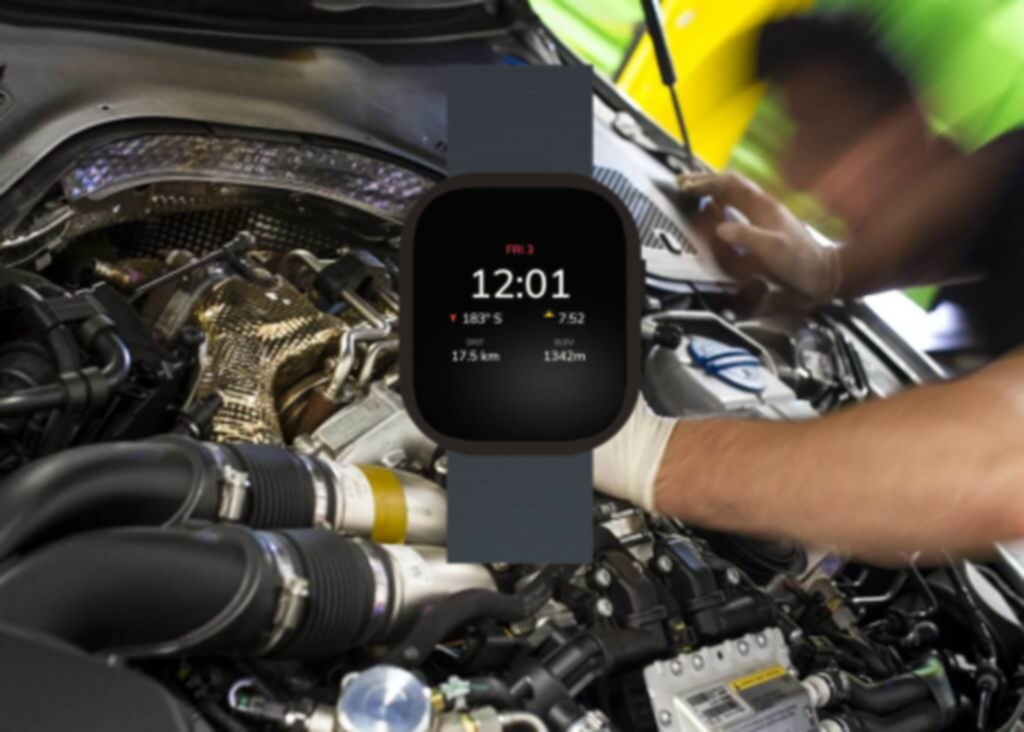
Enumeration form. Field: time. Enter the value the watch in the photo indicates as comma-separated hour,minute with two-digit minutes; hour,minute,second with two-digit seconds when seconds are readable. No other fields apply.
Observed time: 12,01
